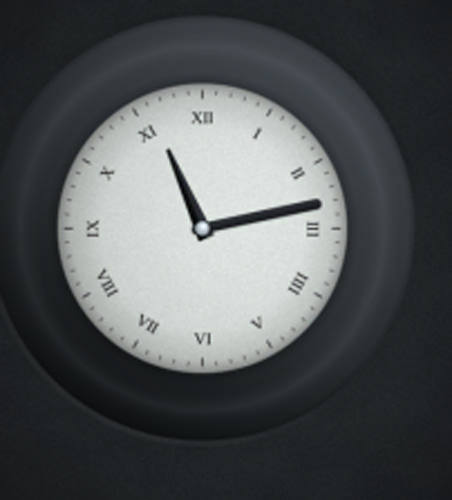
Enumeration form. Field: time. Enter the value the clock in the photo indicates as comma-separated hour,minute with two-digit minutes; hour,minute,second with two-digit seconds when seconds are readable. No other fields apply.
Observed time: 11,13
